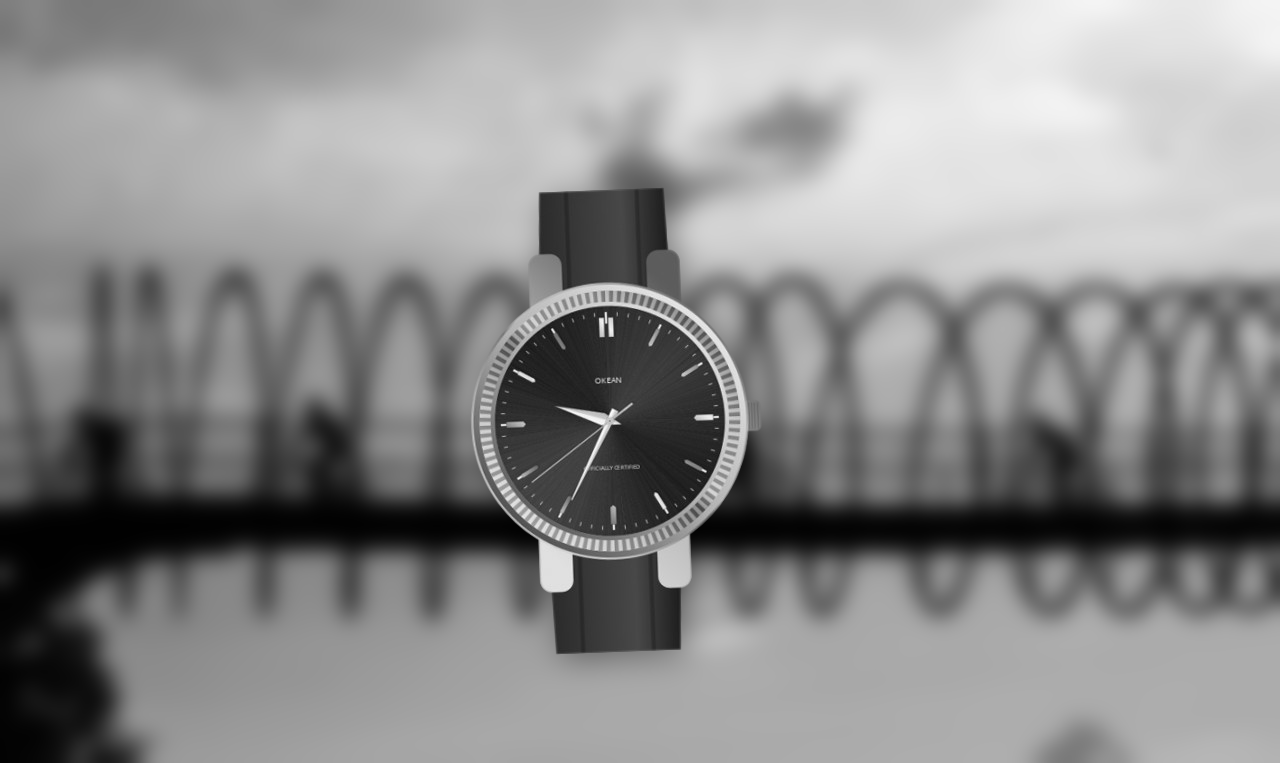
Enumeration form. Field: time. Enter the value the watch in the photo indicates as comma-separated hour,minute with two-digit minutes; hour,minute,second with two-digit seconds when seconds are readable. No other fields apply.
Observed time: 9,34,39
